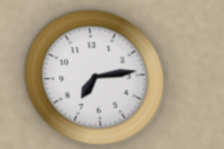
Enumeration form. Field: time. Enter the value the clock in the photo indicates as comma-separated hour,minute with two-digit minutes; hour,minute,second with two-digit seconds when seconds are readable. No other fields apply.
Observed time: 7,14
